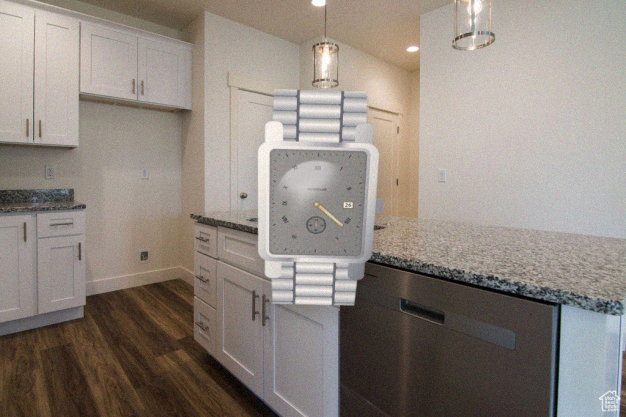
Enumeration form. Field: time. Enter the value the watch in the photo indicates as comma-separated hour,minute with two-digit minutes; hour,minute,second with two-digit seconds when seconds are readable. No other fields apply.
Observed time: 4,22
